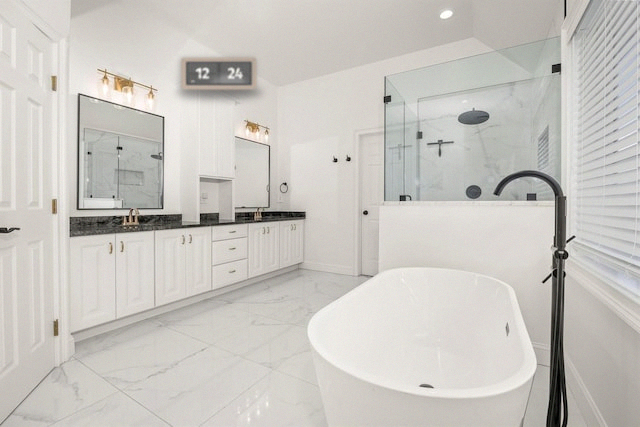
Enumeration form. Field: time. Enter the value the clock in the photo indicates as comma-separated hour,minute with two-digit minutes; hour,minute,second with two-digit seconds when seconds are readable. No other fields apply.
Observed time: 12,24
